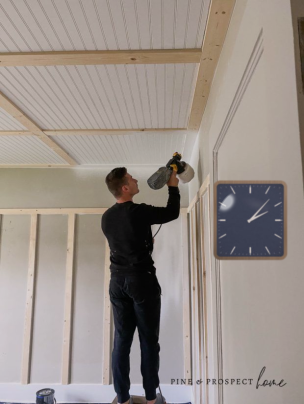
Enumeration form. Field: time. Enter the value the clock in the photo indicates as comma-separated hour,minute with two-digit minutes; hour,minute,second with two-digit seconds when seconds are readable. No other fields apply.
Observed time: 2,07
